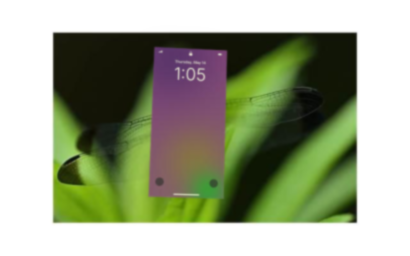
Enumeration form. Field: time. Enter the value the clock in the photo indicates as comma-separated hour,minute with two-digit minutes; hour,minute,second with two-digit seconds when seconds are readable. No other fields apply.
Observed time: 1,05
